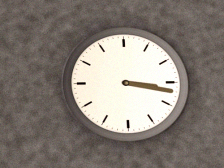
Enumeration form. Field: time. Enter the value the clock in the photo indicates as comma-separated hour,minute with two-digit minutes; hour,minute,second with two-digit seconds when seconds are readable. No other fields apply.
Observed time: 3,17
